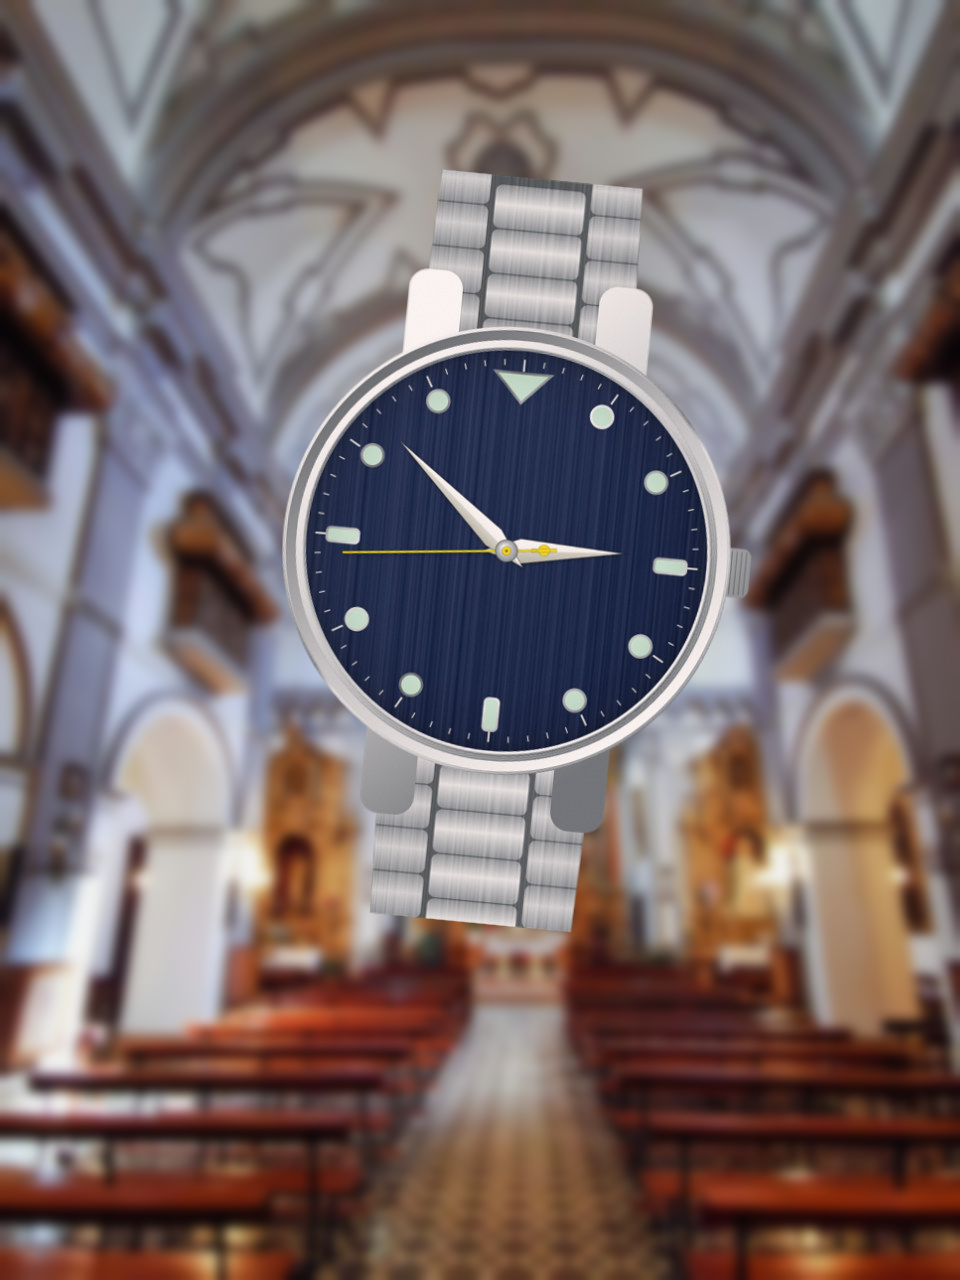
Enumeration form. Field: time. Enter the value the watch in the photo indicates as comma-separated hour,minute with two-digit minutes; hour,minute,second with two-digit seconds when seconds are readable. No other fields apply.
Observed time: 2,51,44
